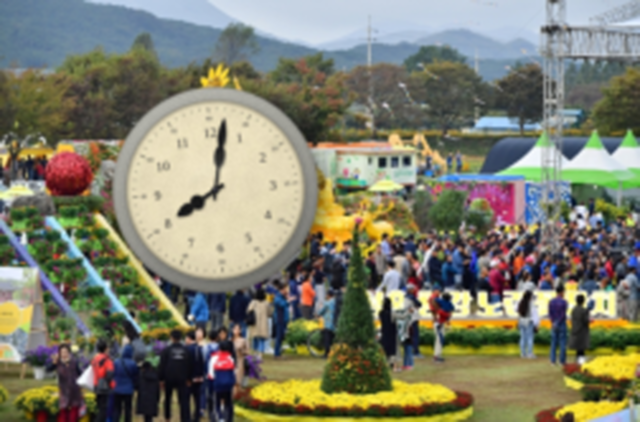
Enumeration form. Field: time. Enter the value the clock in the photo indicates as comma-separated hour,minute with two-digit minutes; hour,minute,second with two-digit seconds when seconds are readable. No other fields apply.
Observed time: 8,02
